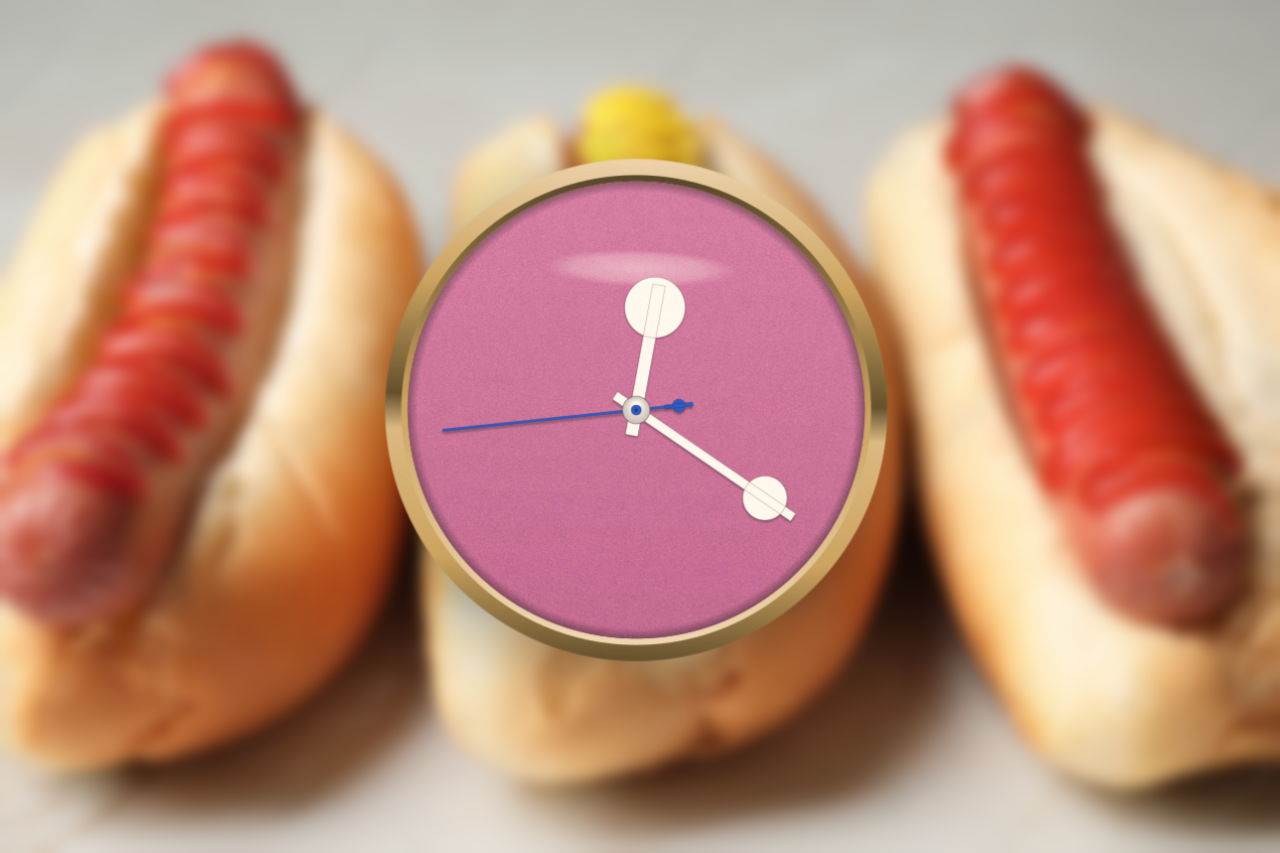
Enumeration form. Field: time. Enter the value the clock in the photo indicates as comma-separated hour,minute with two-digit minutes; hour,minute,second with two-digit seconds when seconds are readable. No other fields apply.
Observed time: 12,20,44
